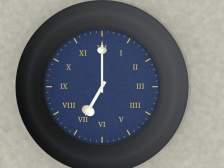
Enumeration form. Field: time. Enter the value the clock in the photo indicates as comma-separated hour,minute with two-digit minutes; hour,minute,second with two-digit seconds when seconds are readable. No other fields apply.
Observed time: 7,00
